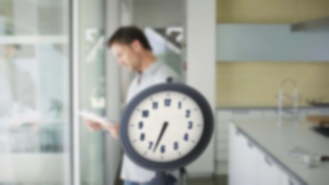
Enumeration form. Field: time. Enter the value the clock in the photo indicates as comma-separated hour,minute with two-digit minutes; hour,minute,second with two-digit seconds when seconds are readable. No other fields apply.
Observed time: 6,33
